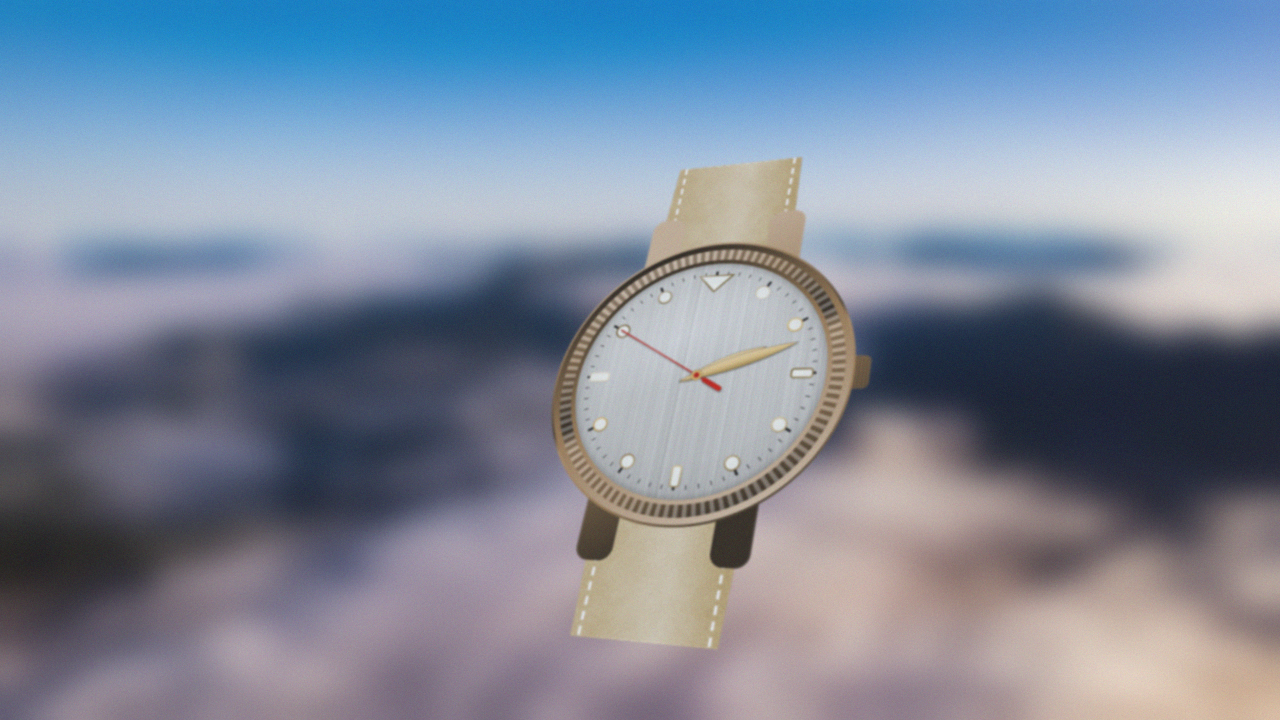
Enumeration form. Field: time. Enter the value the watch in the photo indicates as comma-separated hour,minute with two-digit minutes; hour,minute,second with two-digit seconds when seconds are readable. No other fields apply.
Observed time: 2,11,50
